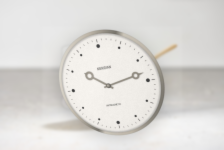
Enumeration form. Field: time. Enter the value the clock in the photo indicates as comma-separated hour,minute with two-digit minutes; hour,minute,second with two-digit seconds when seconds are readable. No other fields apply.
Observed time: 10,13
